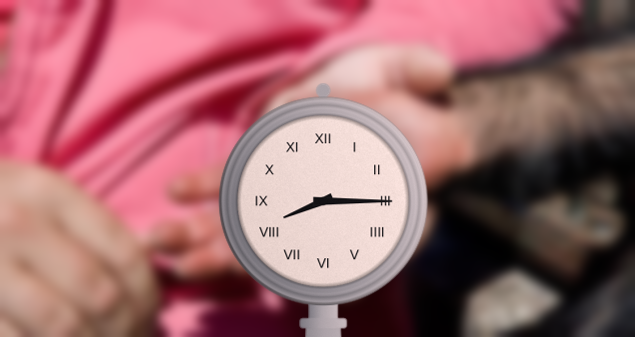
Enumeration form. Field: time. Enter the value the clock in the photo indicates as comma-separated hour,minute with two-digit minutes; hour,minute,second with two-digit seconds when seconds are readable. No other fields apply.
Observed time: 8,15
